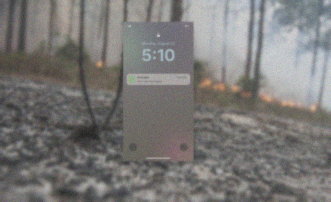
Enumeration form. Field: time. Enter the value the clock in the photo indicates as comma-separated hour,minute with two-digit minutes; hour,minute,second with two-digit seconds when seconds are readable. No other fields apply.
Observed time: 5,10
